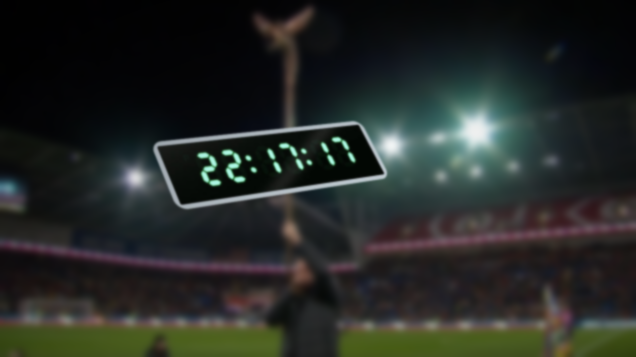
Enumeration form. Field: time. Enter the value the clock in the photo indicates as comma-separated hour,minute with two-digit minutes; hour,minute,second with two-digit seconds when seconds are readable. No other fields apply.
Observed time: 22,17,17
